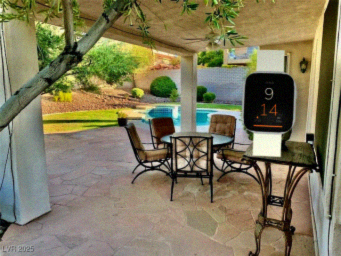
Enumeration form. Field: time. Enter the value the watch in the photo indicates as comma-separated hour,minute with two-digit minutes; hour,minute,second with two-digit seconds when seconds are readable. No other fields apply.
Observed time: 9,14
